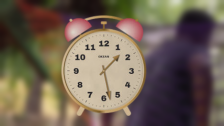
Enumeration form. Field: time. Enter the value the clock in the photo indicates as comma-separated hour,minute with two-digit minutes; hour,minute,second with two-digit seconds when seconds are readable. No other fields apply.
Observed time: 1,28
